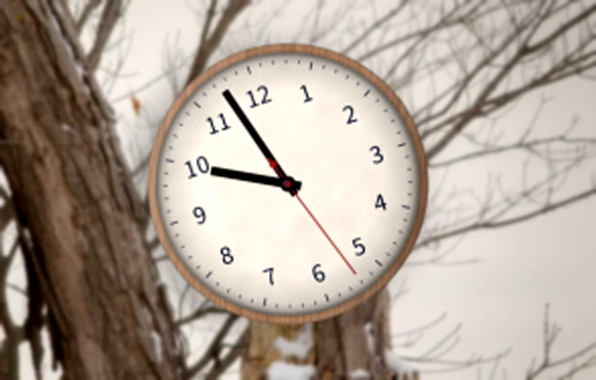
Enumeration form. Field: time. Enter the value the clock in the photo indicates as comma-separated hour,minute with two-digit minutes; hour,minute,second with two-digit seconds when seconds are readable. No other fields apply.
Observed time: 9,57,27
